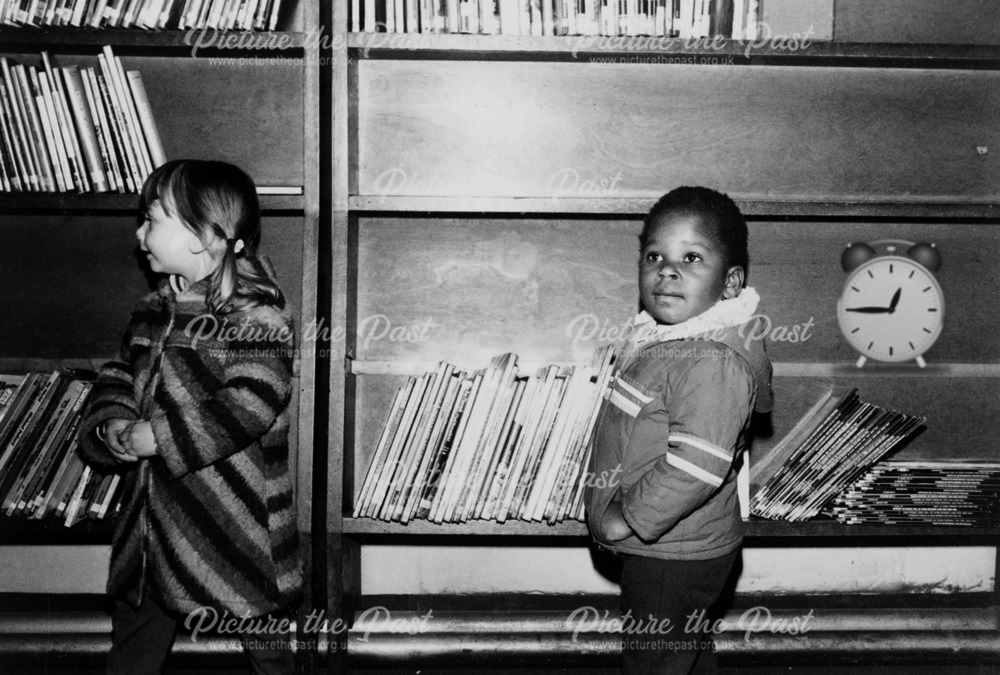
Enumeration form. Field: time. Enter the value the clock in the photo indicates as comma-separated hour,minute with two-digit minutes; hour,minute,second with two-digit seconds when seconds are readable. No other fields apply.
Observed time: 12,45
